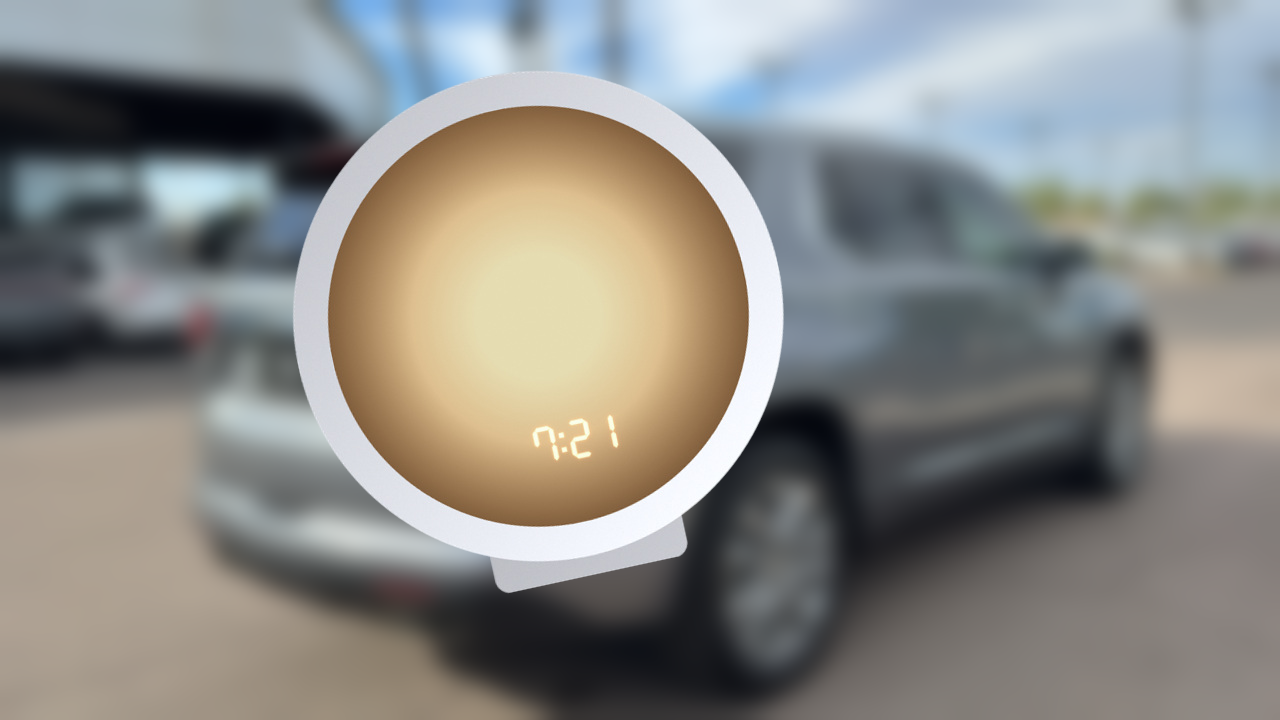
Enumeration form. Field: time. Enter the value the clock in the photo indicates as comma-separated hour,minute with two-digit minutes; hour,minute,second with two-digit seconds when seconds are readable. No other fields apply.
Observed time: 7,21
